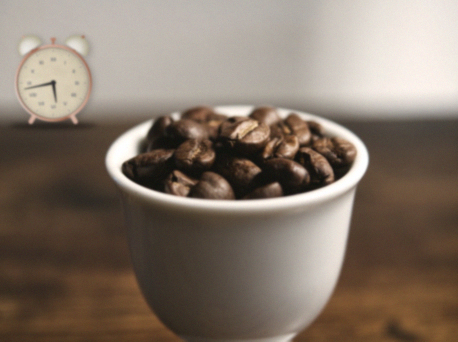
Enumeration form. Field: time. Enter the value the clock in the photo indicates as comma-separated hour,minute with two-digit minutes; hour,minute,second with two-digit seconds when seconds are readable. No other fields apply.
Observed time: 5,43
